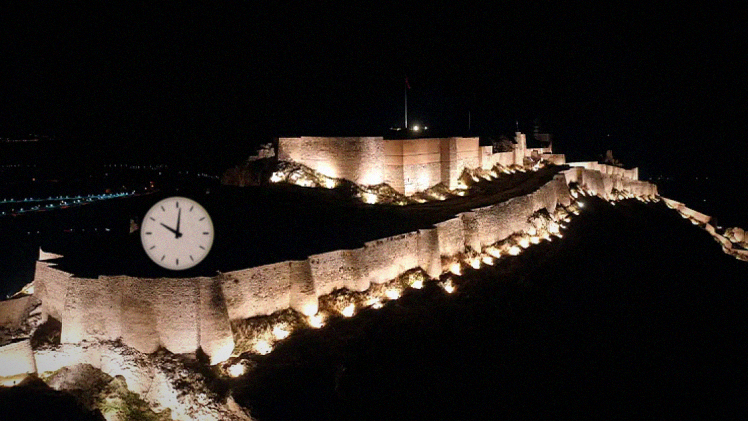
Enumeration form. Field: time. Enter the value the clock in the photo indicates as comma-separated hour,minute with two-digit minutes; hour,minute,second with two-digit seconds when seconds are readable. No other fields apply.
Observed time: 10,01
